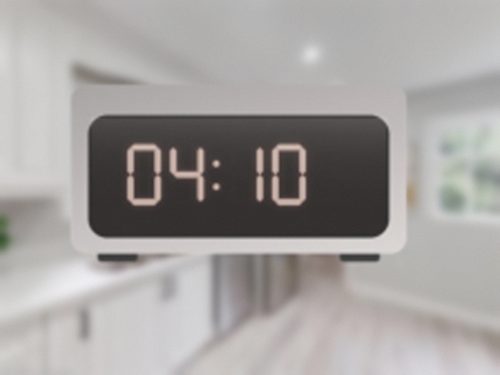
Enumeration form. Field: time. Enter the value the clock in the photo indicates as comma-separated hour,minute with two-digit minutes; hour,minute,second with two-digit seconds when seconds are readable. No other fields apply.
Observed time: 4,10
